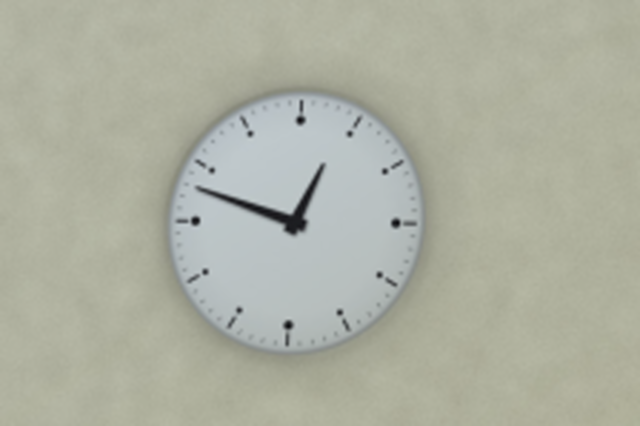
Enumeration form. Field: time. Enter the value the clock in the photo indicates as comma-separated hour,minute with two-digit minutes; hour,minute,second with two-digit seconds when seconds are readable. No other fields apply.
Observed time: 12,48
